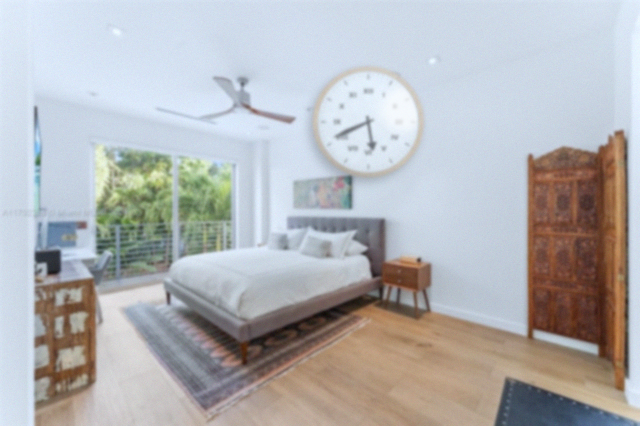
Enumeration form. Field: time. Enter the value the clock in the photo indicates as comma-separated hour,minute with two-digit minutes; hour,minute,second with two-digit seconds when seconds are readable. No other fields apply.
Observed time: 5,41
